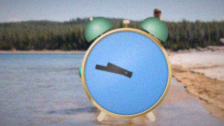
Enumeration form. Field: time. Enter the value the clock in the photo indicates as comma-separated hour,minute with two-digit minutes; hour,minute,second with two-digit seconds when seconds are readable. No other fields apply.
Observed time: 9,47
